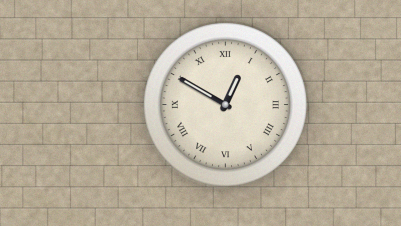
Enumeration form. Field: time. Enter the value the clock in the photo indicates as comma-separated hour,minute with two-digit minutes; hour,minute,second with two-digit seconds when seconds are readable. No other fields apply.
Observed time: 12,50
